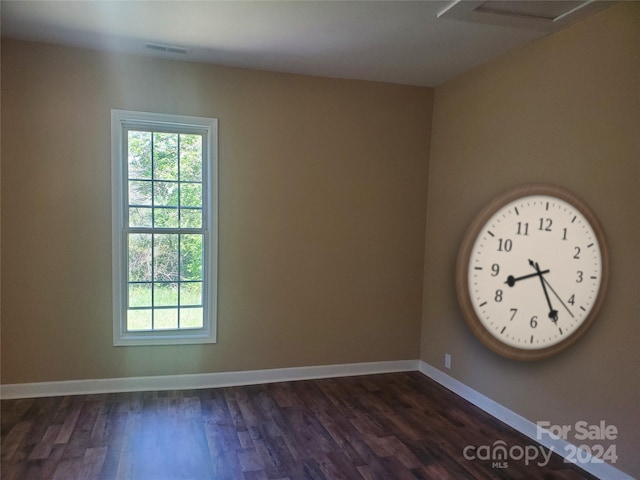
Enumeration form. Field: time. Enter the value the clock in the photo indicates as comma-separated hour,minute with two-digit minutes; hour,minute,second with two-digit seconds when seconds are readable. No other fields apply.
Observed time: 8,25,22
